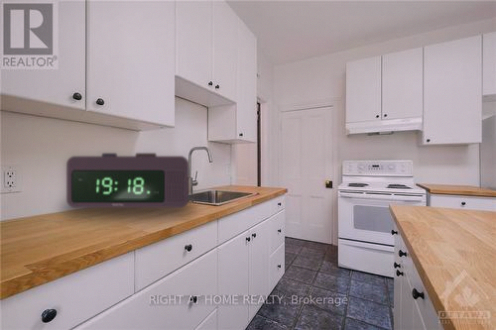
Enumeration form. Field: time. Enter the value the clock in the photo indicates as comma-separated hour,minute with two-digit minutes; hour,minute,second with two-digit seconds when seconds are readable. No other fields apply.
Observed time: 19,18
